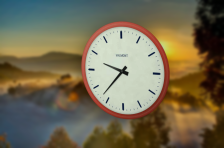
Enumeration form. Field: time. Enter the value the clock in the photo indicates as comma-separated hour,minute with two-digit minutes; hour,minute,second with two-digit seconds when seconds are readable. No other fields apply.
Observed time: 9,37
